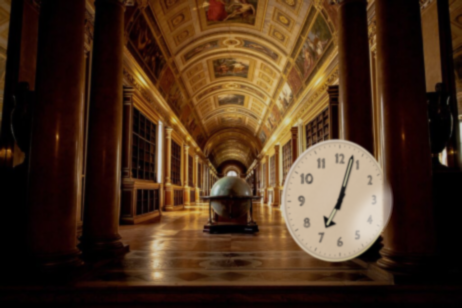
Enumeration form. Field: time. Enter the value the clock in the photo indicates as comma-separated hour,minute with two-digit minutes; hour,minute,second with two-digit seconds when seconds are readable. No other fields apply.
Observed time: 7,03
